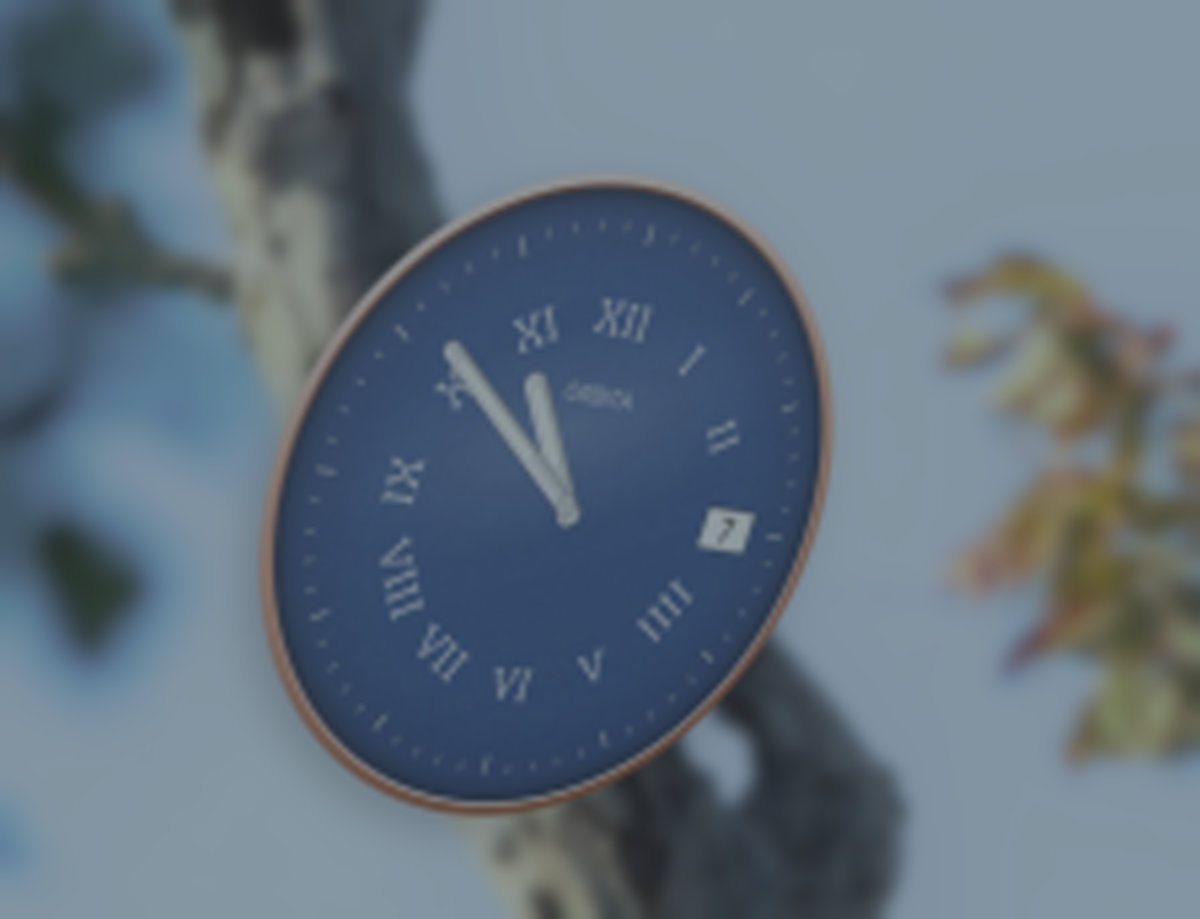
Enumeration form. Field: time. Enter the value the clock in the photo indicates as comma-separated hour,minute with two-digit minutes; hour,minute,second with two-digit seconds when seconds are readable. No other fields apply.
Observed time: 10,51
